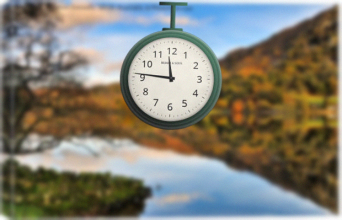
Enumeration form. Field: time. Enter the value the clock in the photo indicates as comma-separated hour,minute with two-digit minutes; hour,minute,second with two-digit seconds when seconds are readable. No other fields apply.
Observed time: 11,46
